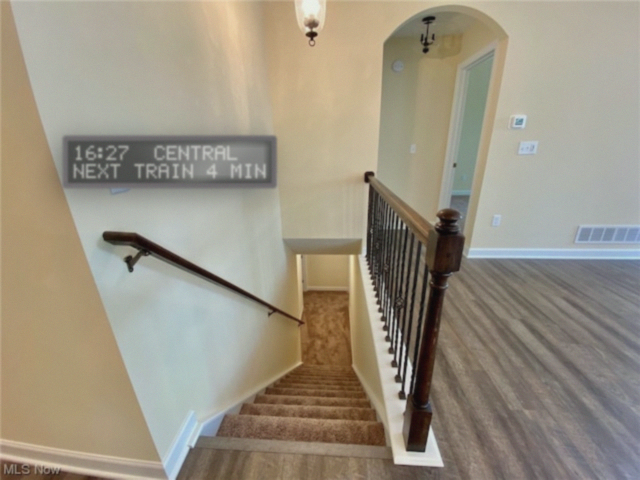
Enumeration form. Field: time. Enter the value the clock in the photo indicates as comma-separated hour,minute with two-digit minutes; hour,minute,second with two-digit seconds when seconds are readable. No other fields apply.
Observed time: 16,27
